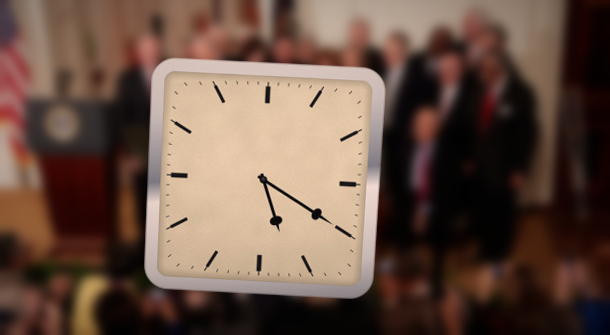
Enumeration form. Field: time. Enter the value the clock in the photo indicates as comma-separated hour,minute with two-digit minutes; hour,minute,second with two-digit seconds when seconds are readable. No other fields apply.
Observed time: 5,20
